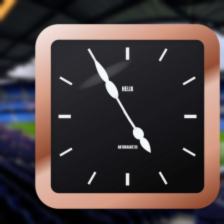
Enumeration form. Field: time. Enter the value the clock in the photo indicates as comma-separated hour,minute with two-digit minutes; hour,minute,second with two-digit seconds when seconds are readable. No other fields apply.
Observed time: 4,55
